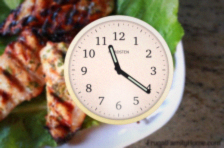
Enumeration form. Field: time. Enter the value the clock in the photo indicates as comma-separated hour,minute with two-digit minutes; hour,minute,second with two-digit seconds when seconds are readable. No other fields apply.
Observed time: 11,21
